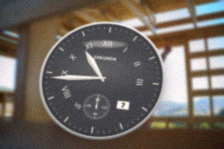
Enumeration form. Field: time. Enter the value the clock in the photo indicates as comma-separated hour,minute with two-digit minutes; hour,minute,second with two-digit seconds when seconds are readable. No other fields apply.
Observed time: 10,44
